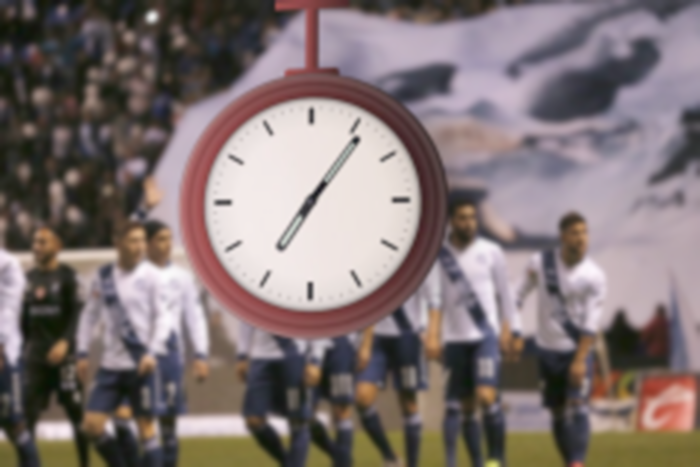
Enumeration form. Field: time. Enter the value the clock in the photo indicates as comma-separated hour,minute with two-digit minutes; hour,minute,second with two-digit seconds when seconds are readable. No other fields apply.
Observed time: 7,06
